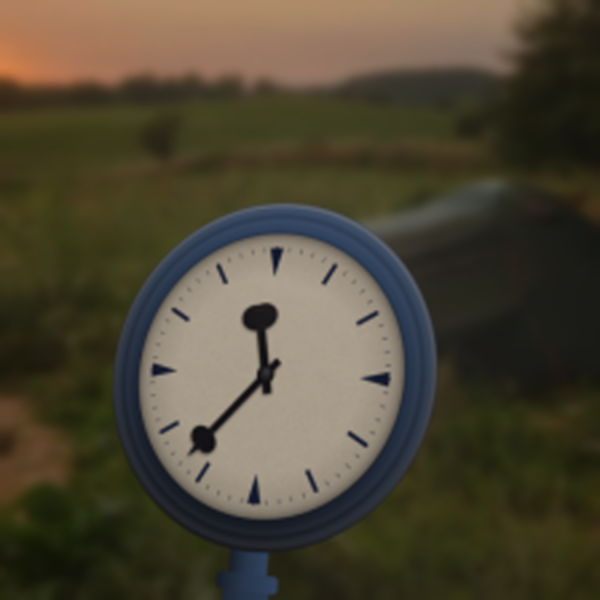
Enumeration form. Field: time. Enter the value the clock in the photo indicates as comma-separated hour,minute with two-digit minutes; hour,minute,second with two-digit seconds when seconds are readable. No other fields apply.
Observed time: 11,37
